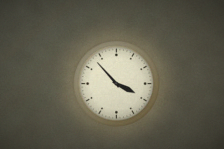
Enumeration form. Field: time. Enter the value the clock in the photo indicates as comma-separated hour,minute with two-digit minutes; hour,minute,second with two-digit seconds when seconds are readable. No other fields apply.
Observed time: 3,53
